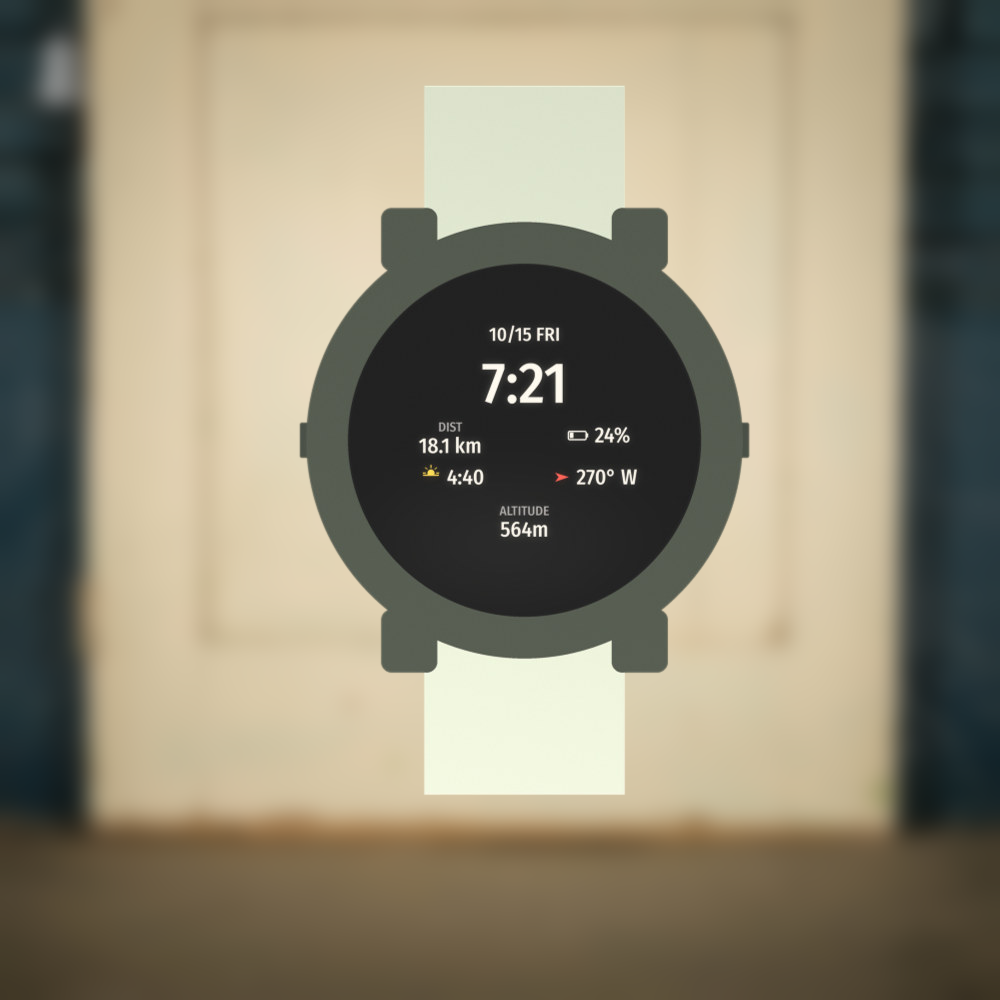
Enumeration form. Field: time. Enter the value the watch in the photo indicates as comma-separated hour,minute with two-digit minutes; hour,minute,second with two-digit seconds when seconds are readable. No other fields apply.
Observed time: 7,21
